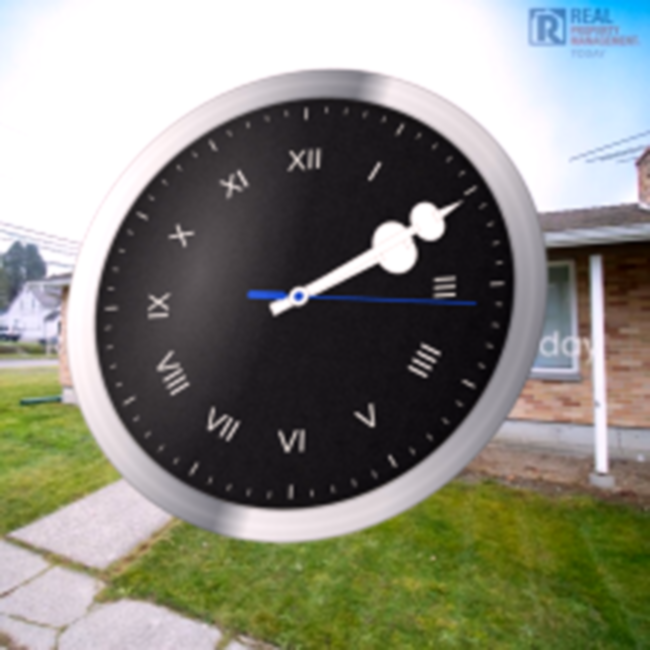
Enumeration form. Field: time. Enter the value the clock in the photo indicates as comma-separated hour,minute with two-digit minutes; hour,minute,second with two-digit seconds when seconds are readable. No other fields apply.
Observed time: 2,10,16
